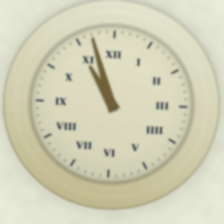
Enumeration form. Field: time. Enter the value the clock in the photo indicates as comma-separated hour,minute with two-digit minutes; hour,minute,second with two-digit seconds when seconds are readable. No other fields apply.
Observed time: 10,57
